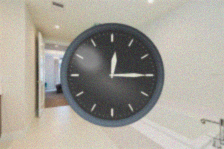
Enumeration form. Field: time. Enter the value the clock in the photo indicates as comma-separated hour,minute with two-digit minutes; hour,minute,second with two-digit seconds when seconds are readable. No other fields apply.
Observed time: 12,15
